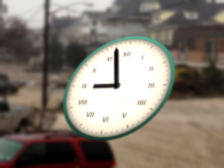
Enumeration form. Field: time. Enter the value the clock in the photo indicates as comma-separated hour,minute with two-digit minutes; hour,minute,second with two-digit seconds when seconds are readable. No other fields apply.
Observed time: 8,57
